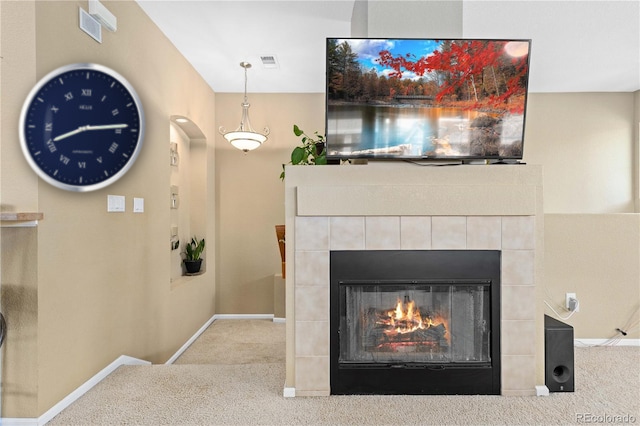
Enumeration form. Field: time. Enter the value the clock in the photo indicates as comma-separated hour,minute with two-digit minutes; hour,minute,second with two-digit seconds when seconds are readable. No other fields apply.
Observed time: 8,14
